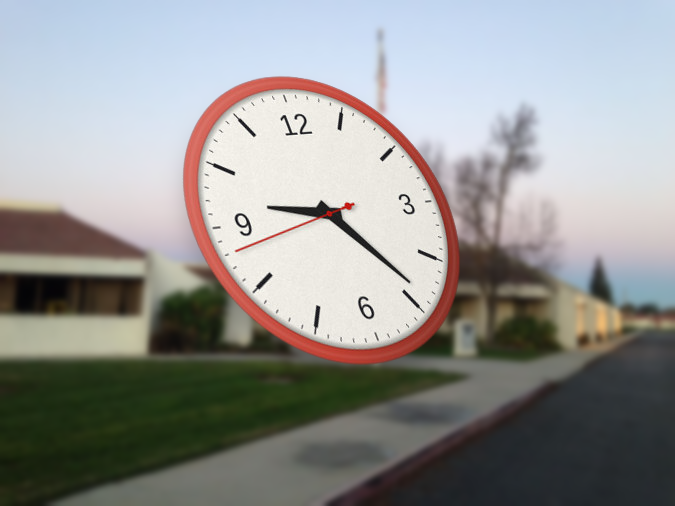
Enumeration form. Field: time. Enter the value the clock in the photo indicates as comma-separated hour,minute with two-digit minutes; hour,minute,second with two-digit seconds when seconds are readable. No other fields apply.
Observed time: 9,23,43
